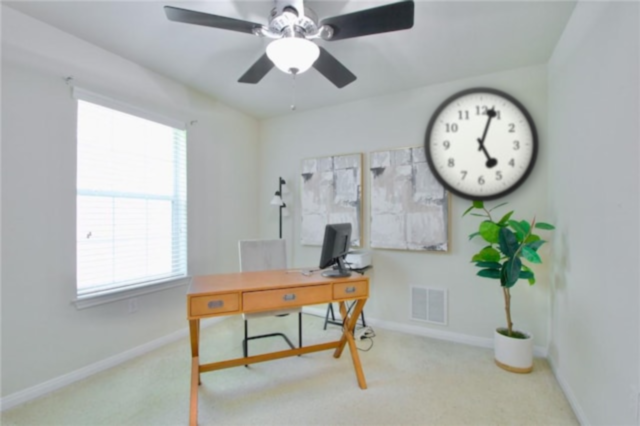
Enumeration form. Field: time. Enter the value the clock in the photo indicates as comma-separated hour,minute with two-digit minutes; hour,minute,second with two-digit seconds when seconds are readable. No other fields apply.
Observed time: 5,03
